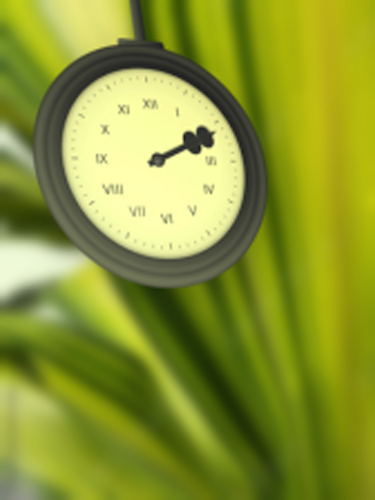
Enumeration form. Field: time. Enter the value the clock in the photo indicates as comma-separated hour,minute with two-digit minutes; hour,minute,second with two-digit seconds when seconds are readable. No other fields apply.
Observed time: 2,11
